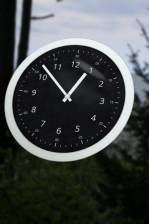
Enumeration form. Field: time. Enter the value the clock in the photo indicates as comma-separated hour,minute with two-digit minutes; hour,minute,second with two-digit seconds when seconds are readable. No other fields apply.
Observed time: 12,52
